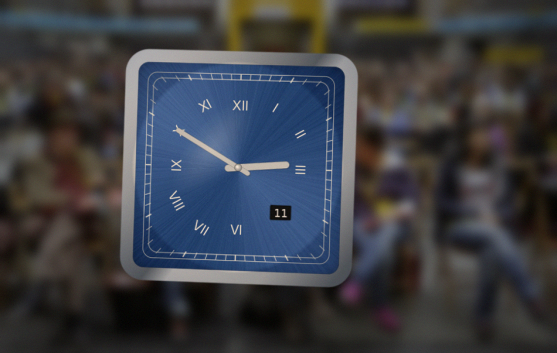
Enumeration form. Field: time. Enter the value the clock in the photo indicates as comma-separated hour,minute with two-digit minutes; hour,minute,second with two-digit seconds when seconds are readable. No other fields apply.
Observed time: 2,50
